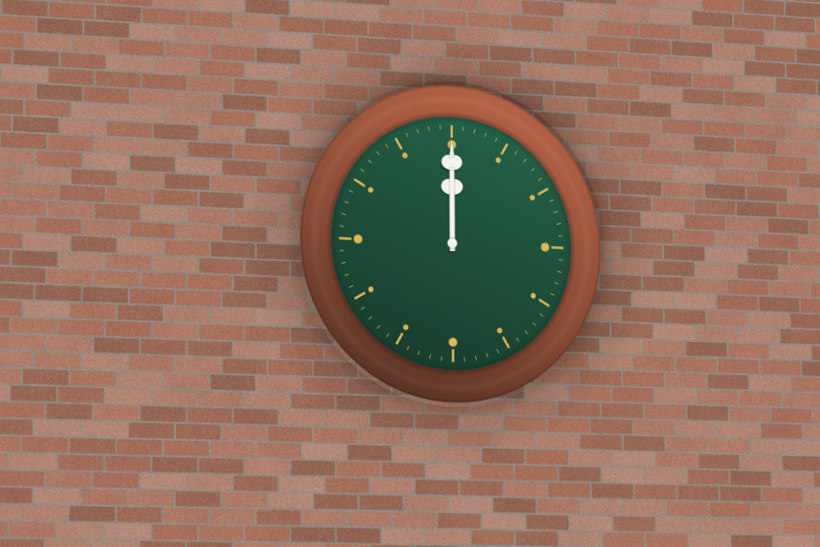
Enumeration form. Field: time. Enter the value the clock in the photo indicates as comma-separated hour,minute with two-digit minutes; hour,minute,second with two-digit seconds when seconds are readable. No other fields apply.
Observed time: 12,00
